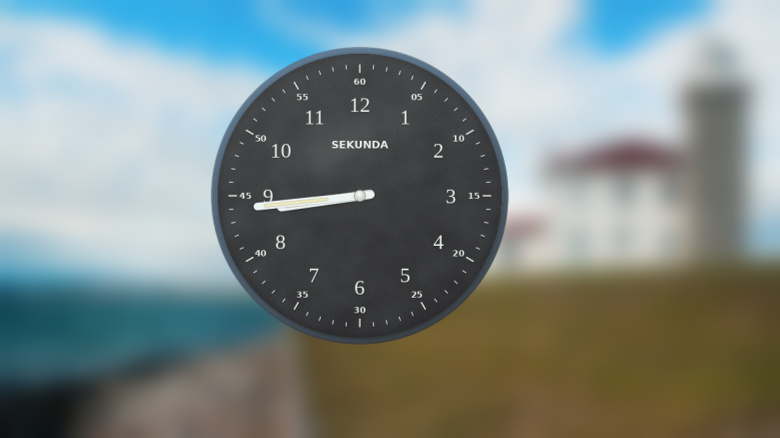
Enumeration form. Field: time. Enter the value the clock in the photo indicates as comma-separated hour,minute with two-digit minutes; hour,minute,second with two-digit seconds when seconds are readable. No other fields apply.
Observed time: 8,44
